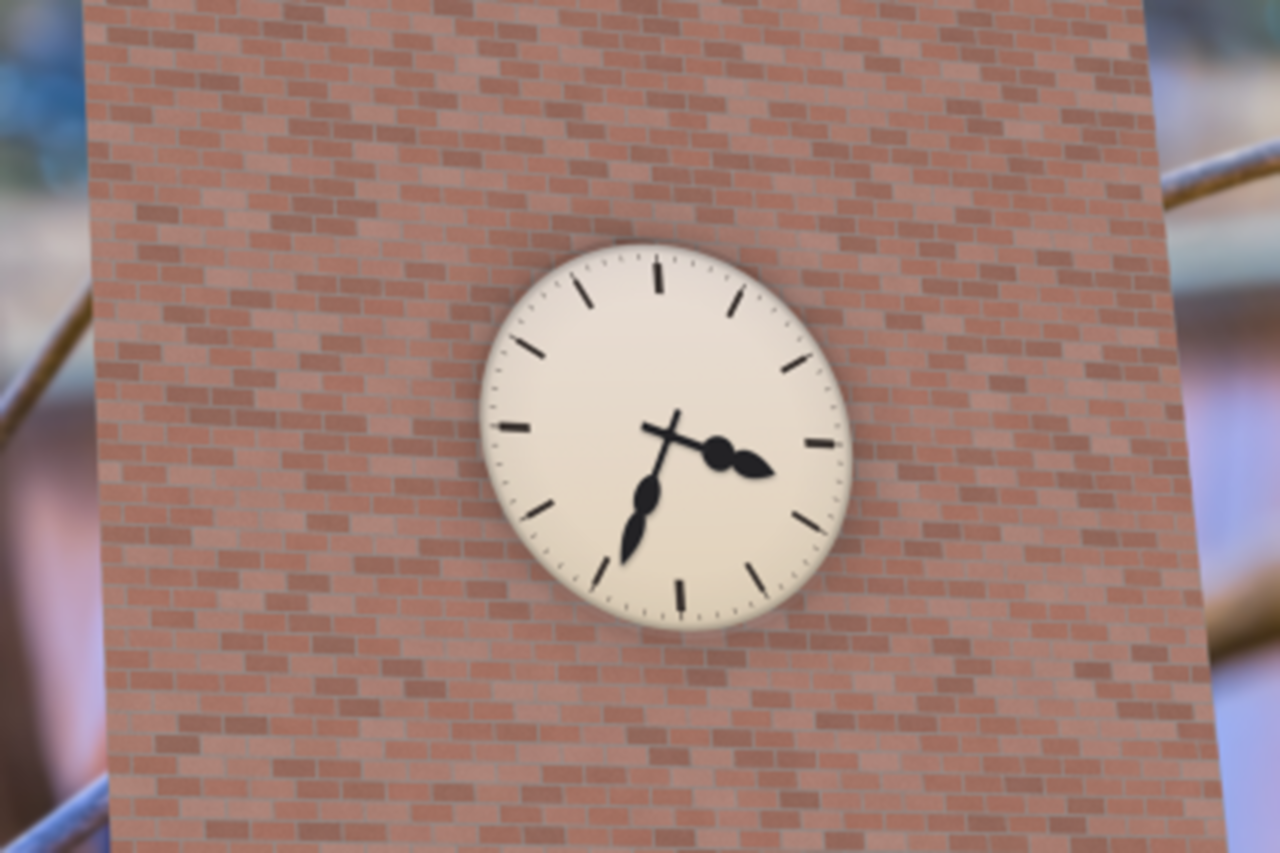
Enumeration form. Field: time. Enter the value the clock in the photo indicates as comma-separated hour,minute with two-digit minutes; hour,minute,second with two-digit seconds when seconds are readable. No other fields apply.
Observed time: 3,34
